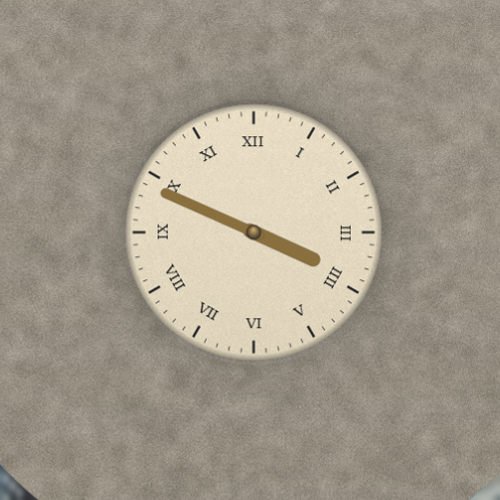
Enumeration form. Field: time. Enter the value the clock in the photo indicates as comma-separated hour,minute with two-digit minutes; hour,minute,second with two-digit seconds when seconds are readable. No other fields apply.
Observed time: 3,49
